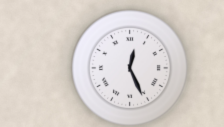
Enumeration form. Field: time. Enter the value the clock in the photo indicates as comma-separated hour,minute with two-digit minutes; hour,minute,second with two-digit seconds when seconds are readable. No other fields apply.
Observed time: 12,26
